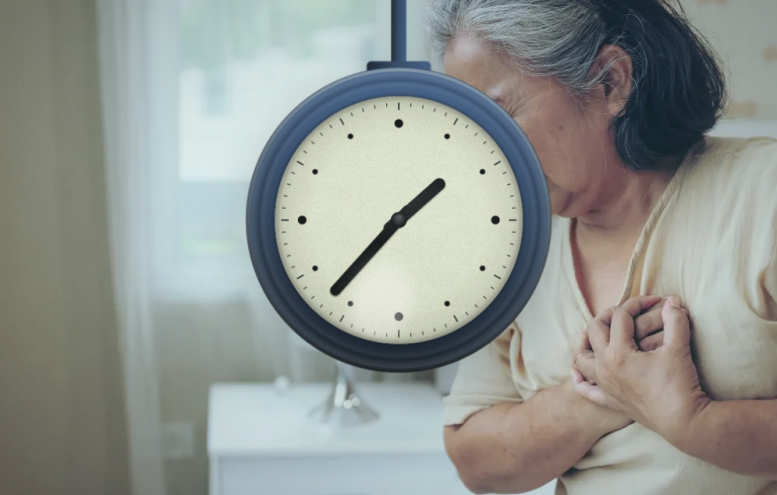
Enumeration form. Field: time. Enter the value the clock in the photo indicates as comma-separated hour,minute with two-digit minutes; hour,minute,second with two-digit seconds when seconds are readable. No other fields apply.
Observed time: 1,37
